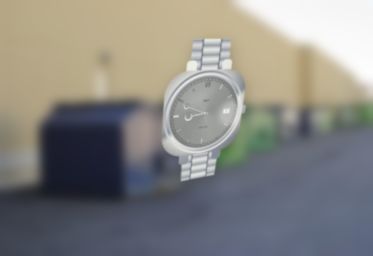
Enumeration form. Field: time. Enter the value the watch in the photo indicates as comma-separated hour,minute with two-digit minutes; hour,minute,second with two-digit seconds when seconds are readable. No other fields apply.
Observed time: 8,49
